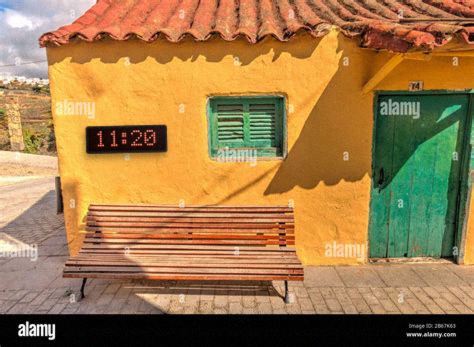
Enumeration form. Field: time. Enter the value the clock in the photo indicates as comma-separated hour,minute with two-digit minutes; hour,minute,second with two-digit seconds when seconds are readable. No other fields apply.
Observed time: 11,20
